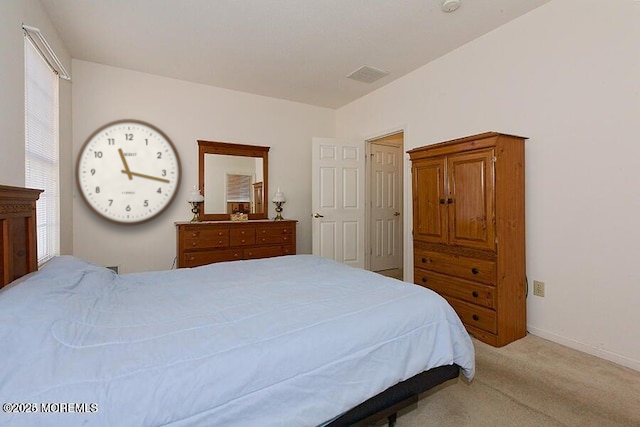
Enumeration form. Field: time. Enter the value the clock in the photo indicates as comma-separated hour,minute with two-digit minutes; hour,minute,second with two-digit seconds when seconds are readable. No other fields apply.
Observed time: 11,17
